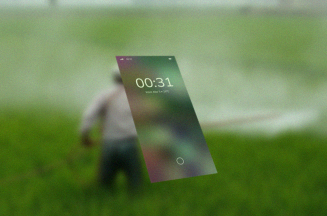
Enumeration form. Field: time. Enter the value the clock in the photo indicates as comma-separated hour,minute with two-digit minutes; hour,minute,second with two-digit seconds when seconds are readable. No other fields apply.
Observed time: 0,31
